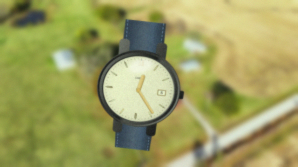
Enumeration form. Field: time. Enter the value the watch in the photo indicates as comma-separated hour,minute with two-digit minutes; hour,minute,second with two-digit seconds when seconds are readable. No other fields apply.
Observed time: 12,24
